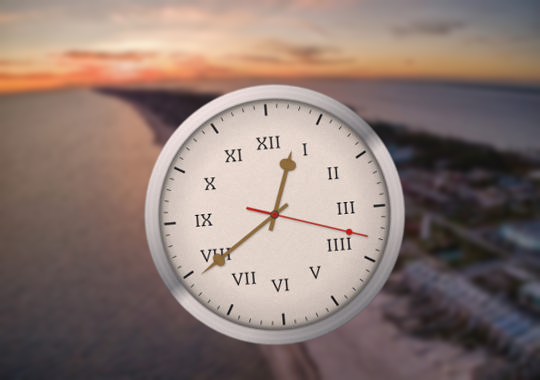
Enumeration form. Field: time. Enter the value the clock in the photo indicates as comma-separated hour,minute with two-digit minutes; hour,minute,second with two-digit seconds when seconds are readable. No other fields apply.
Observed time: 12,39,18
